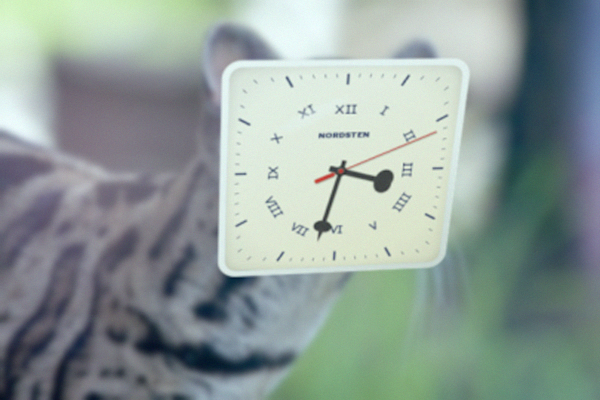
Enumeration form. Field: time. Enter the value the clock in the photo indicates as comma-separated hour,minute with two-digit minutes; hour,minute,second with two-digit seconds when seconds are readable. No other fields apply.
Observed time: 3,32,11
